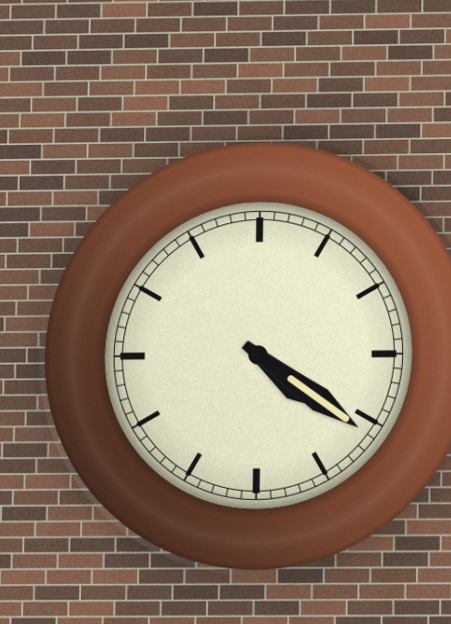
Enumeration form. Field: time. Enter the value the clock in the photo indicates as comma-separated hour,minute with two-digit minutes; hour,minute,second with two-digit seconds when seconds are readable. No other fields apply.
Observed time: 4,21
